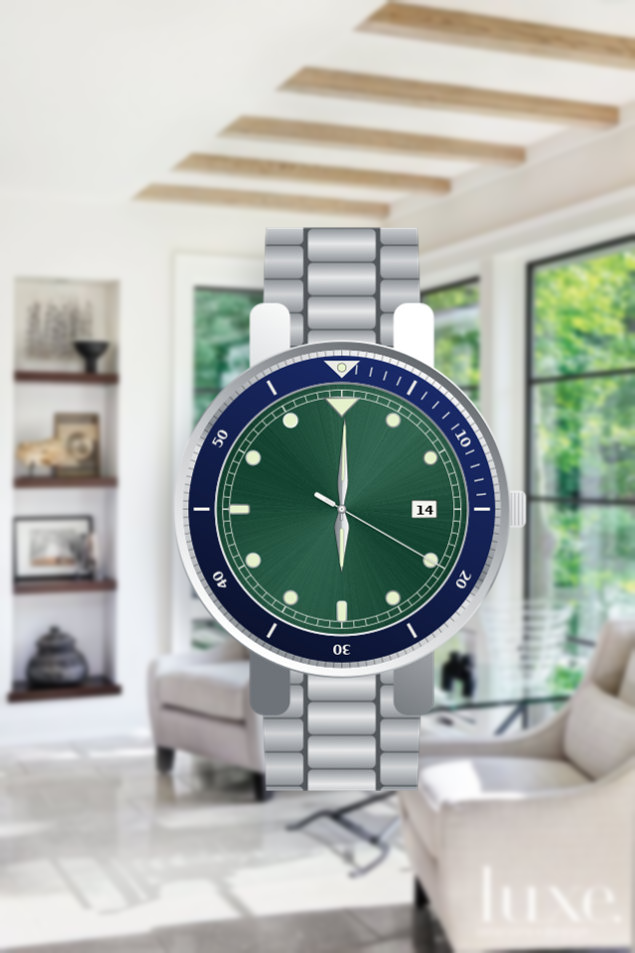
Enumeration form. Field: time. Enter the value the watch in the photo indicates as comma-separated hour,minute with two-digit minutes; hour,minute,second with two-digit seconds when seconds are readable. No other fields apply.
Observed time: 6,00,20
